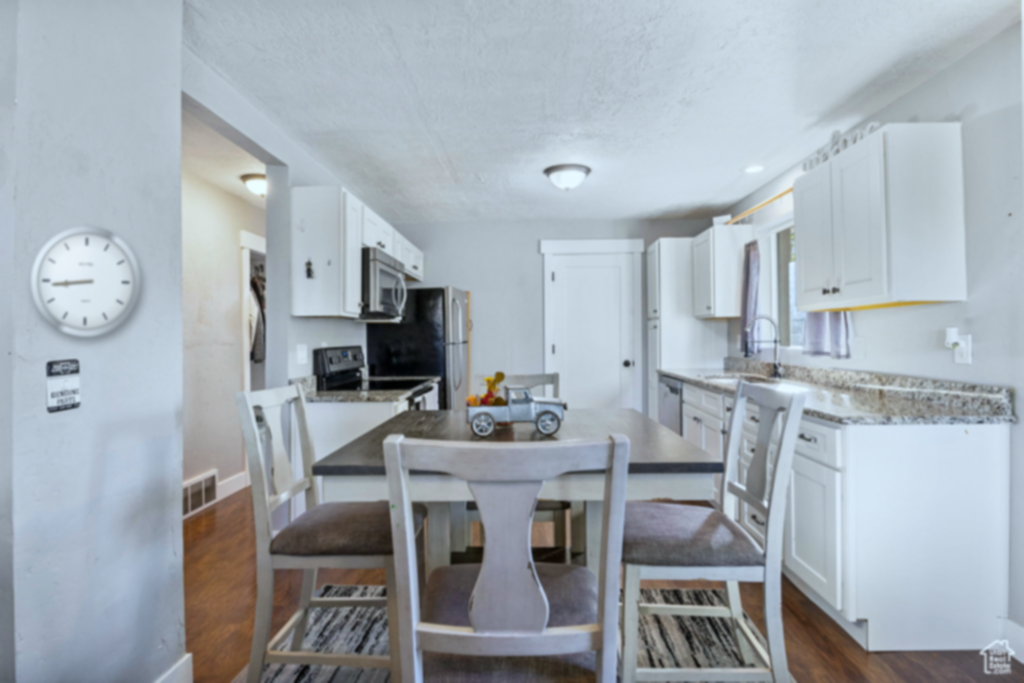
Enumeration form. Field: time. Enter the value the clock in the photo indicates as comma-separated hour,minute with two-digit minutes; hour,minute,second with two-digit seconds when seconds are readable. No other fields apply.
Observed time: 8,44
